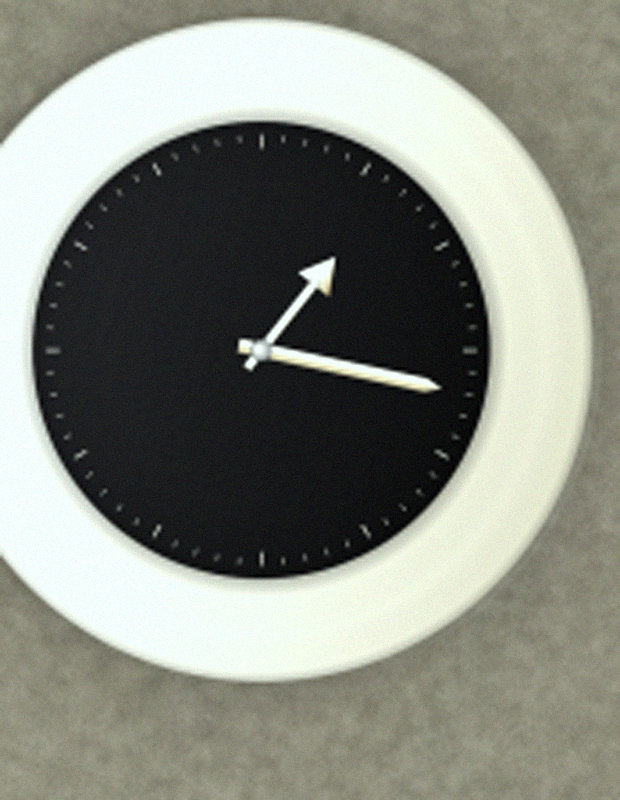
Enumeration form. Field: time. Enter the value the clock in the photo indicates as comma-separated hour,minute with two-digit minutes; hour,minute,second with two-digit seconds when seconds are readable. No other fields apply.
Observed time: 1,17
